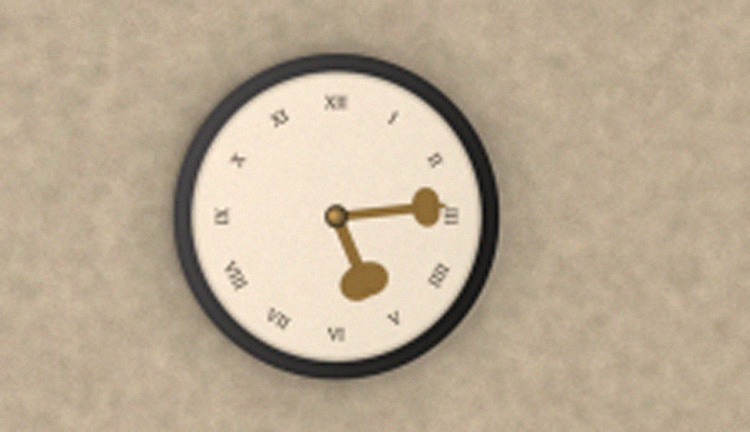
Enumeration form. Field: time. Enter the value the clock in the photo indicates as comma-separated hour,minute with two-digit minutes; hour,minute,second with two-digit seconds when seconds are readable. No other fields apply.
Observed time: 5,14
